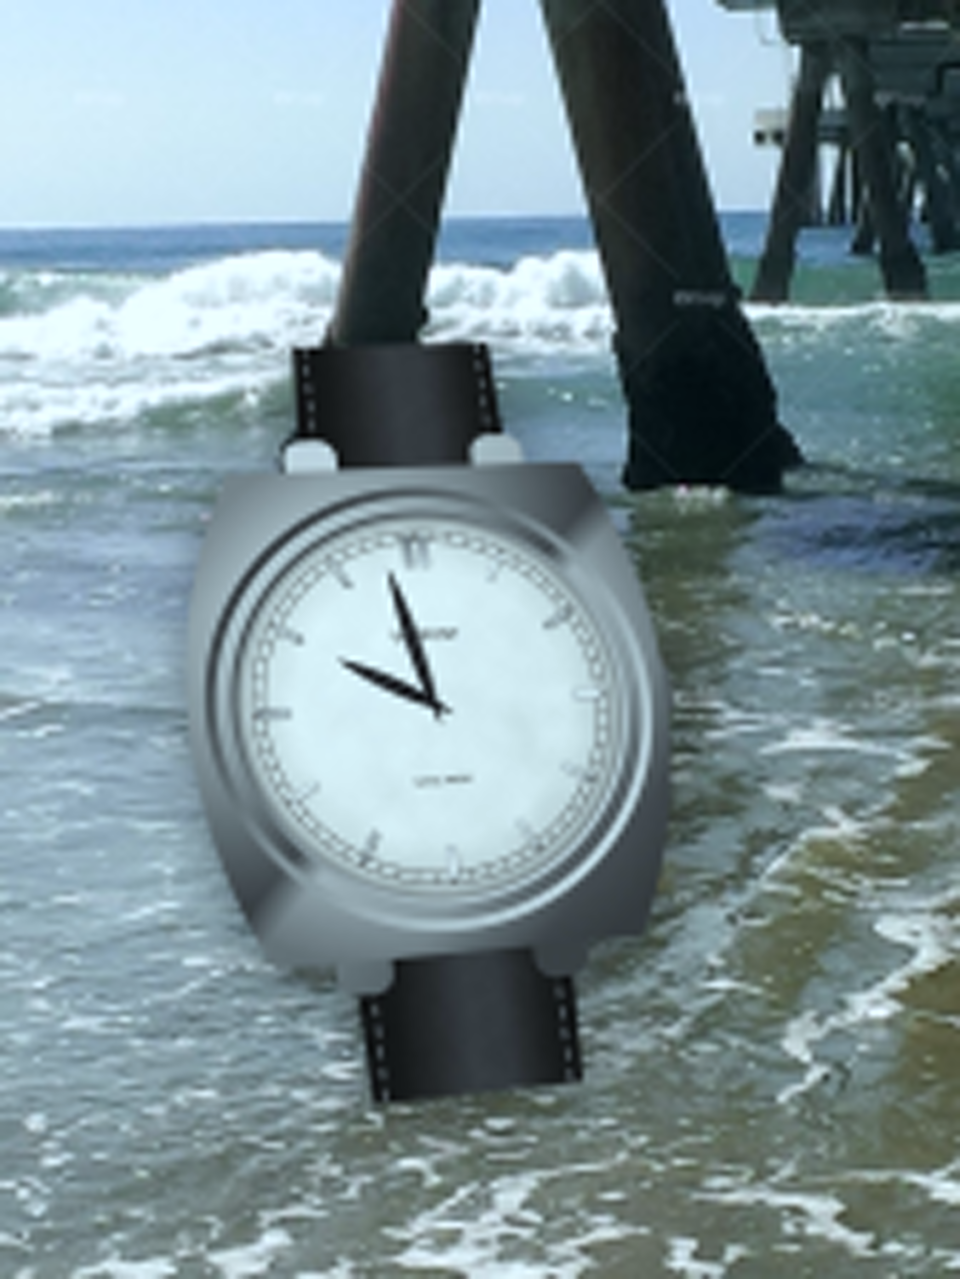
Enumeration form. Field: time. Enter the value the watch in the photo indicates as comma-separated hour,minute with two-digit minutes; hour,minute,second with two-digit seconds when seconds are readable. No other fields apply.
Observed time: 9,58
